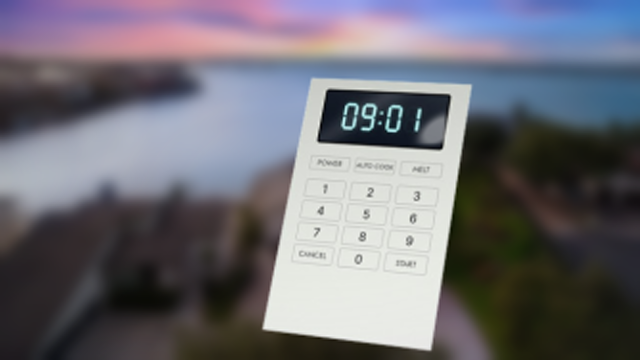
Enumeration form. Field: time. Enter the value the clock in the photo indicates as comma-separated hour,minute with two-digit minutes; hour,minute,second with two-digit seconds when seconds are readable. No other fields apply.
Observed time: 9,01
